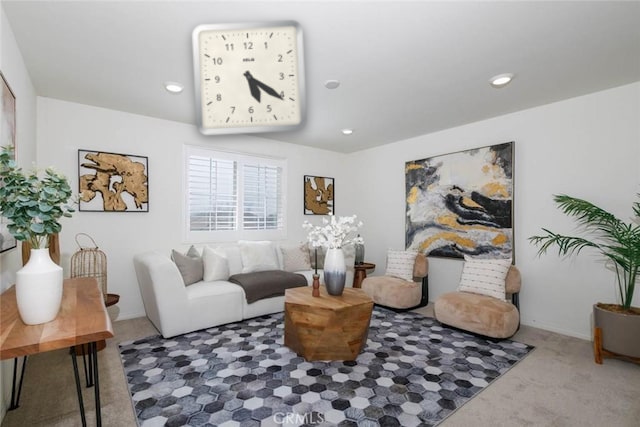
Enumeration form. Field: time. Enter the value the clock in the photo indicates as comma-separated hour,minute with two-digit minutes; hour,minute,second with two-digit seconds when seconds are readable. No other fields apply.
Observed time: 5,21
